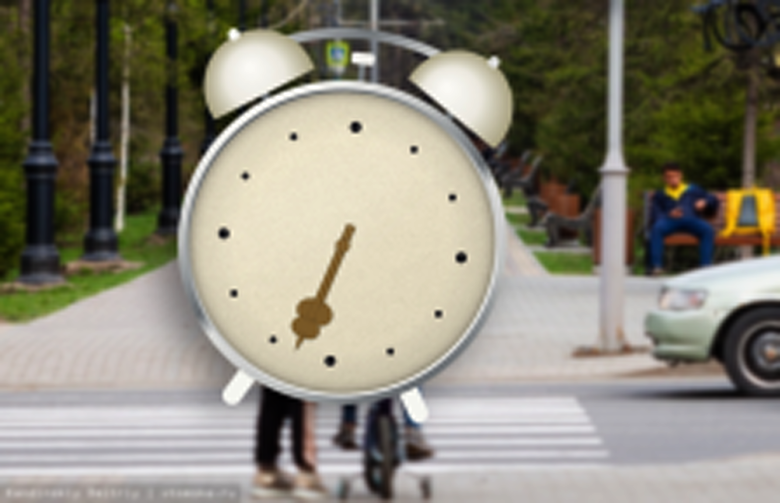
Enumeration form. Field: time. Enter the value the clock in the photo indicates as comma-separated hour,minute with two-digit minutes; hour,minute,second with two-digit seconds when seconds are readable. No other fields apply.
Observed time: 6,33
